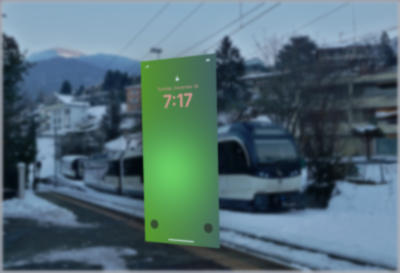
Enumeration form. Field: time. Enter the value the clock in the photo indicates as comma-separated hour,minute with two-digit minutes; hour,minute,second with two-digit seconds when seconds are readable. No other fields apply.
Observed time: 7,17
